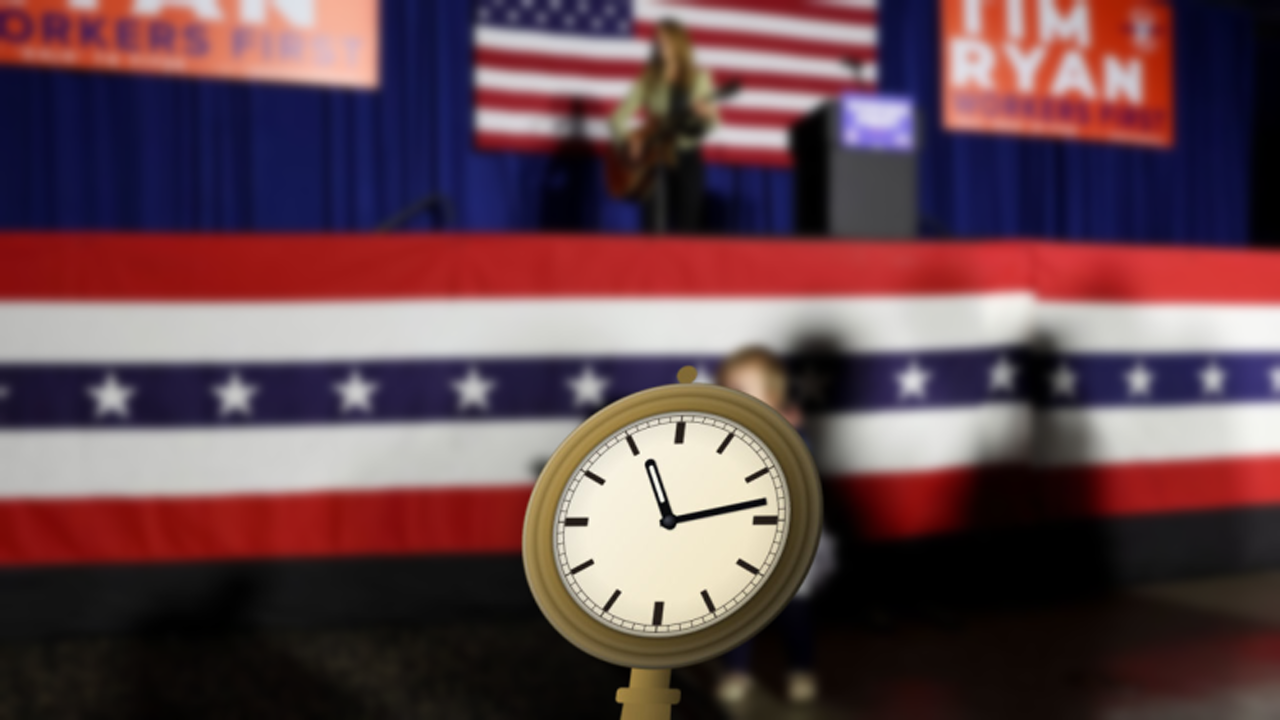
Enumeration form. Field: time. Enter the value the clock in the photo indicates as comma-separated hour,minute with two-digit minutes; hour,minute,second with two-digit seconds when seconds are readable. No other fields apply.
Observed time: 11,13
